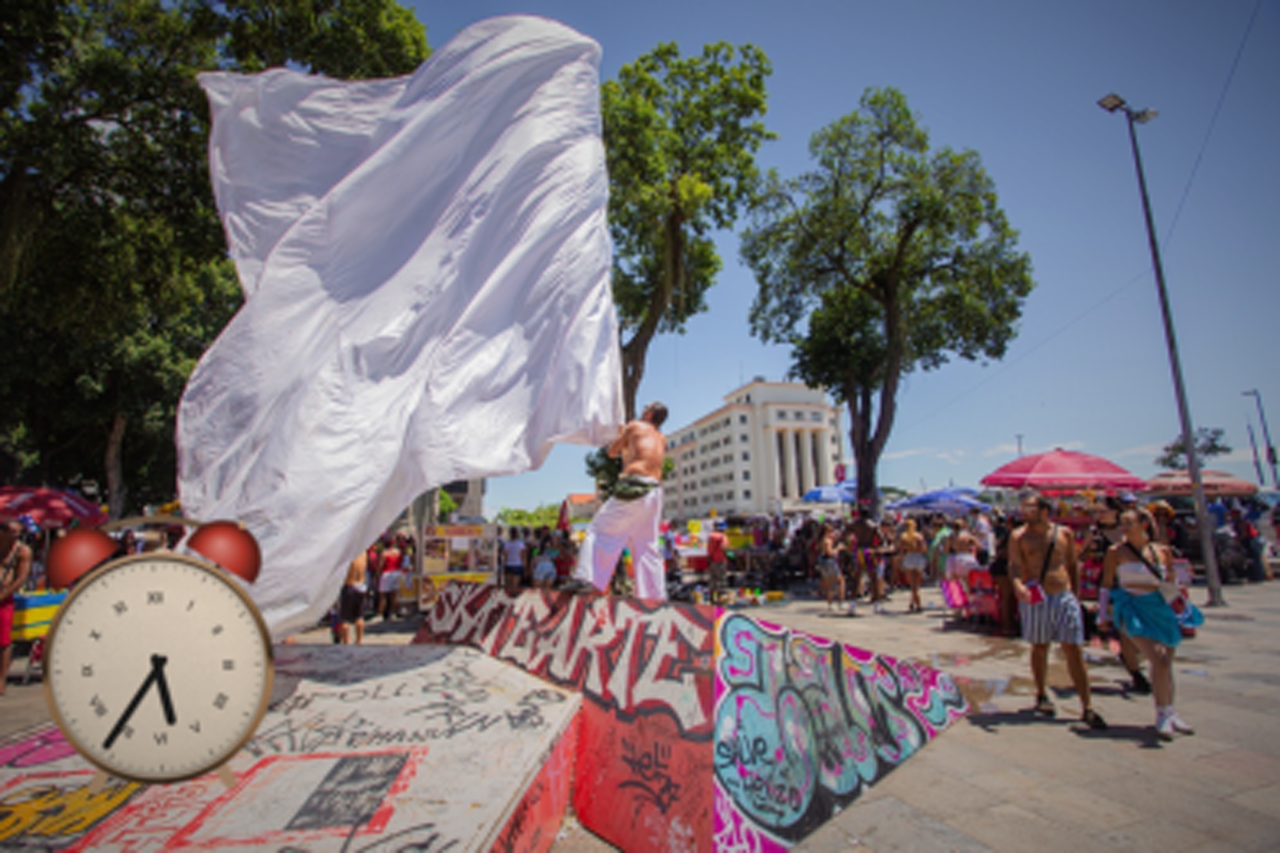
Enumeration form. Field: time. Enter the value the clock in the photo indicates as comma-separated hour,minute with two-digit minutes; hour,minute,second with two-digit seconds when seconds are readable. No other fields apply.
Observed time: 5,36
